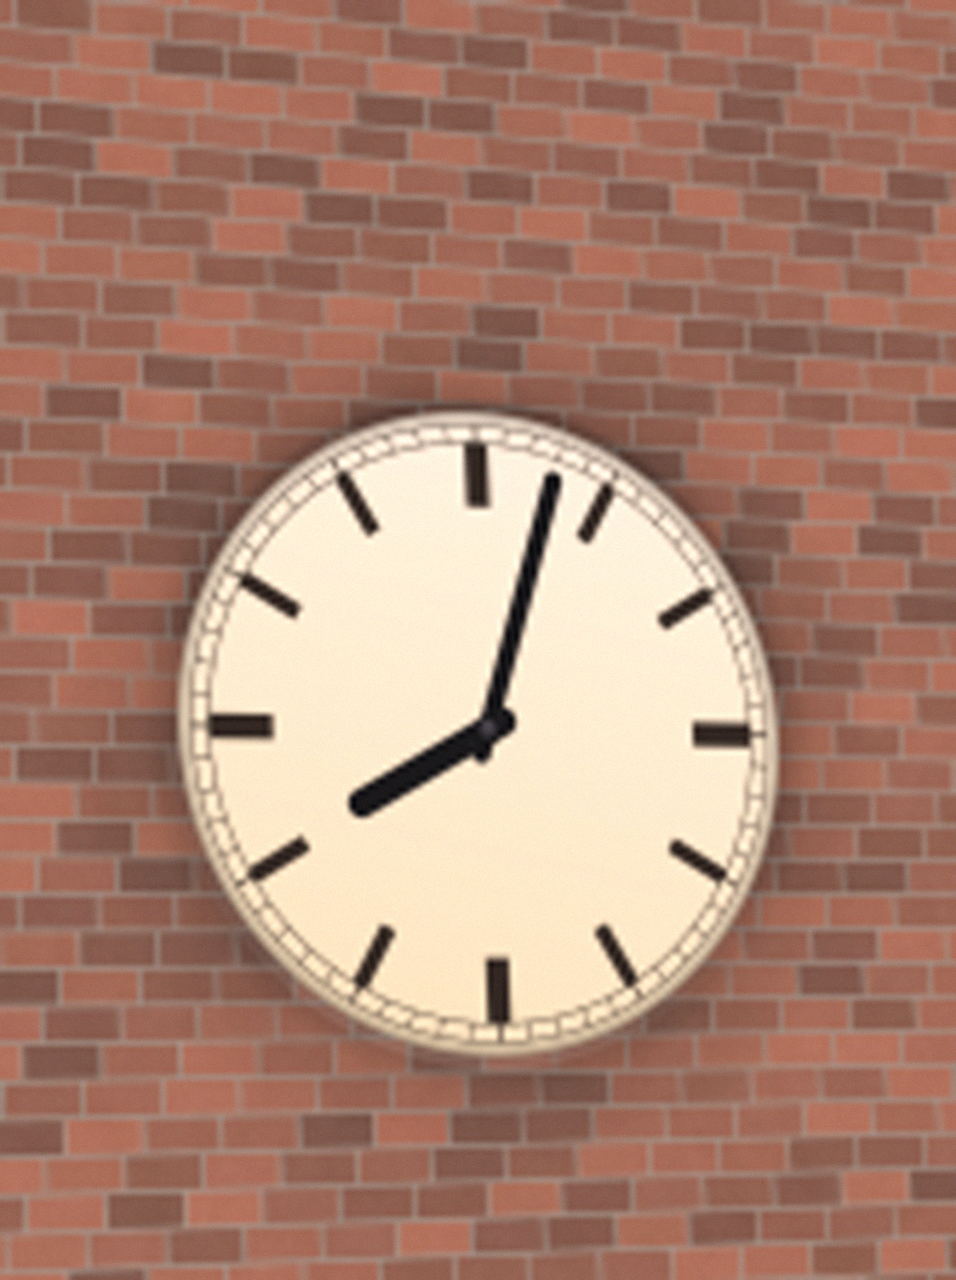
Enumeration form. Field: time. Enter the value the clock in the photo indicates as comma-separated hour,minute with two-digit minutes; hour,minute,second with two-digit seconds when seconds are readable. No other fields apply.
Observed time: 8,03
